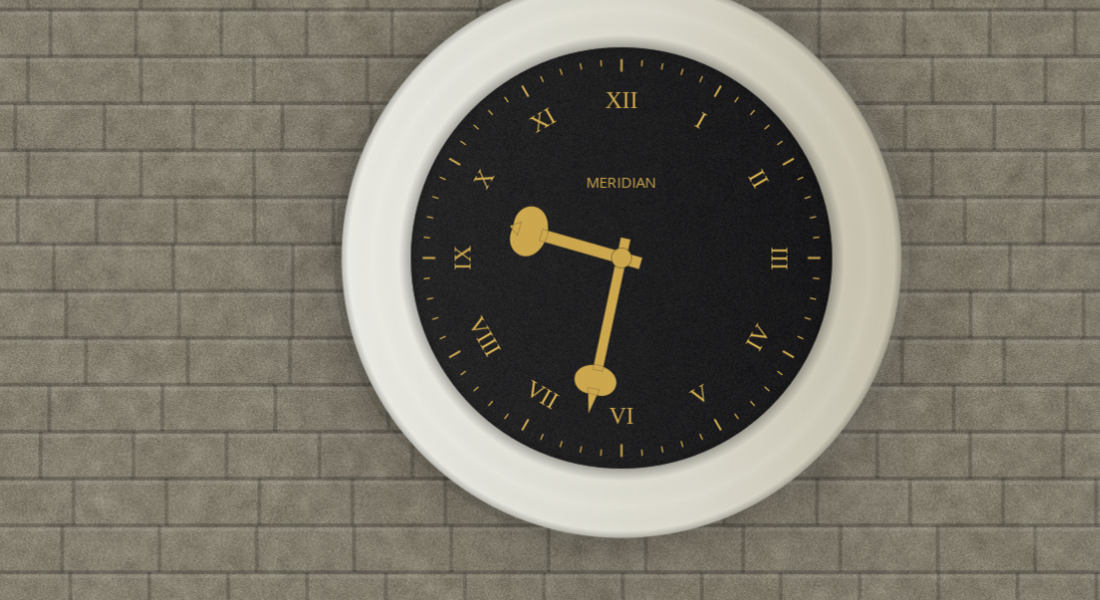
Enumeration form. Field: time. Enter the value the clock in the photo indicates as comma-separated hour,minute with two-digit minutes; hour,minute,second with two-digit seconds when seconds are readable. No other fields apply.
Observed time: 9,32
